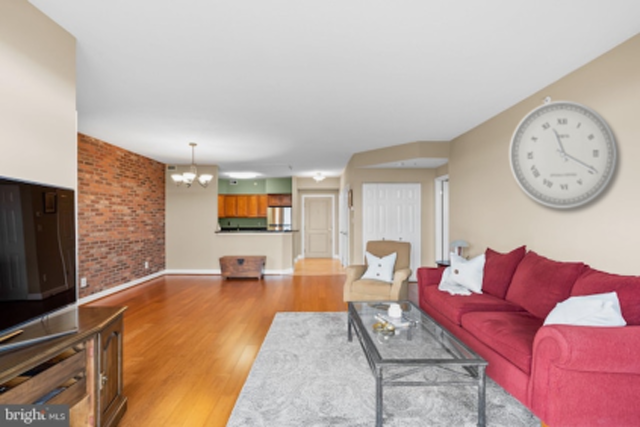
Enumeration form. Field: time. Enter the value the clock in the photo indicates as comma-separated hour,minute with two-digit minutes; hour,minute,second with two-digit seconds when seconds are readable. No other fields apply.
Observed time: 11,20
